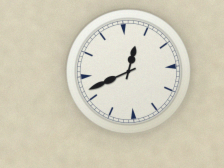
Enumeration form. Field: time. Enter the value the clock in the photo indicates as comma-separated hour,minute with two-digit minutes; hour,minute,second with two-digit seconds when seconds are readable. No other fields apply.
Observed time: 12,42
